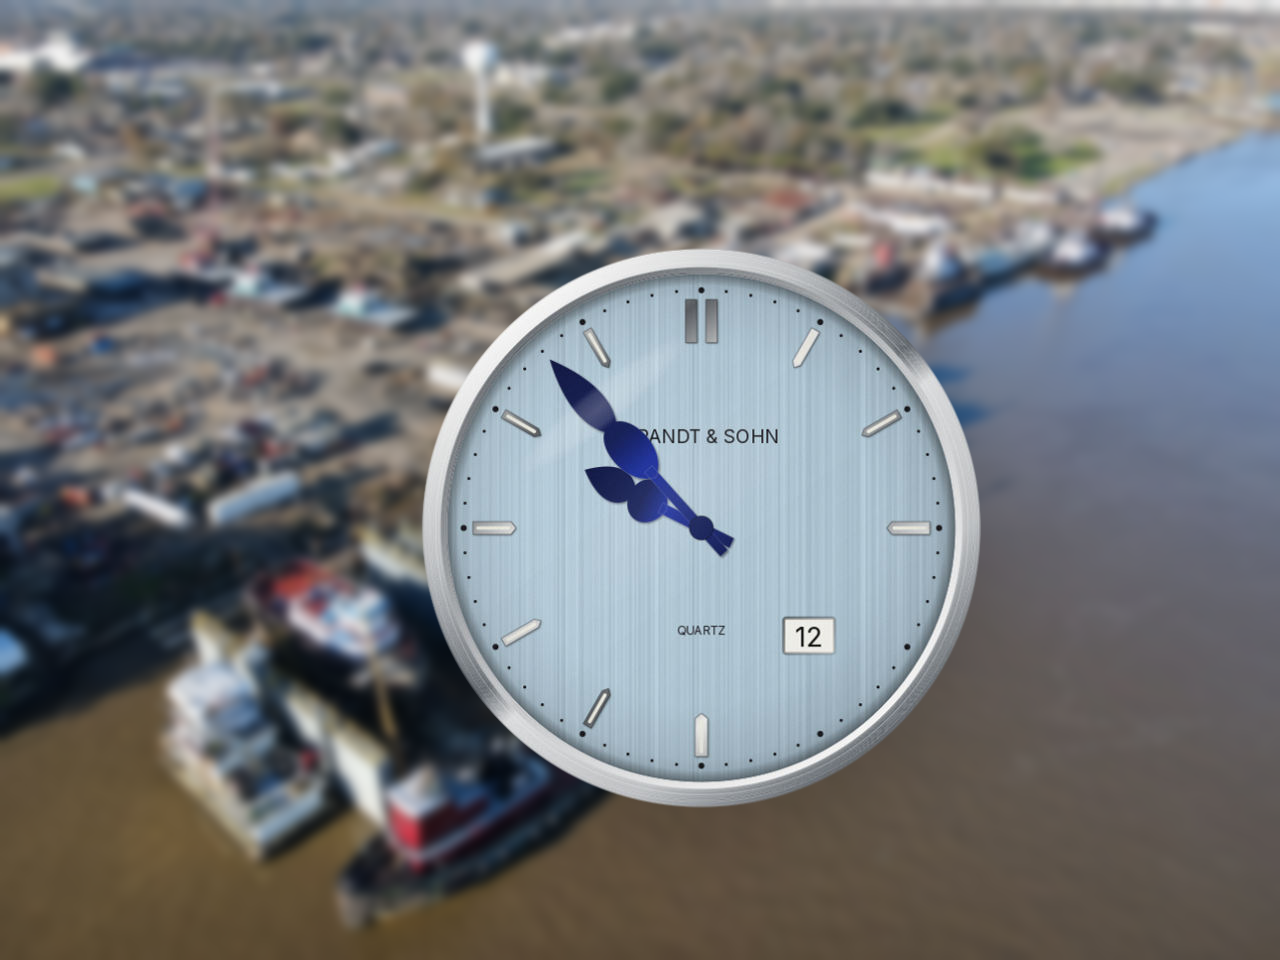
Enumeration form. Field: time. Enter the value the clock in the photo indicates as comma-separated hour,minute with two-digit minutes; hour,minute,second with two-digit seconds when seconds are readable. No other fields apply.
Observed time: 9,53
